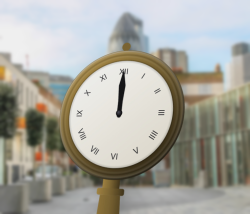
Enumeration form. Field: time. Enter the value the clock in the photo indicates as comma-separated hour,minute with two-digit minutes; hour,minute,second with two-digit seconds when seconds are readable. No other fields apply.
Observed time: 12,00
